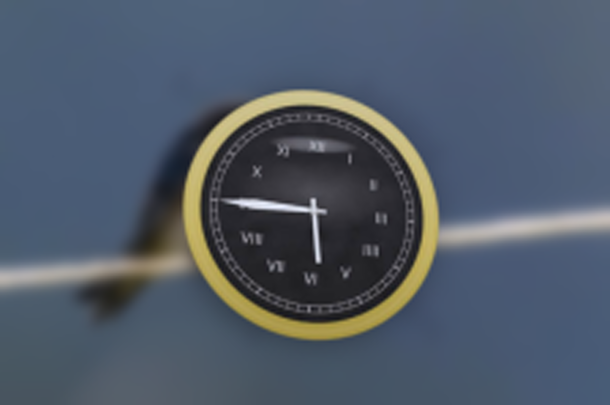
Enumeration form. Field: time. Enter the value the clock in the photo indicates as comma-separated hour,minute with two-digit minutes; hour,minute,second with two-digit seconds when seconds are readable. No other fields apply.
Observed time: 5,45
